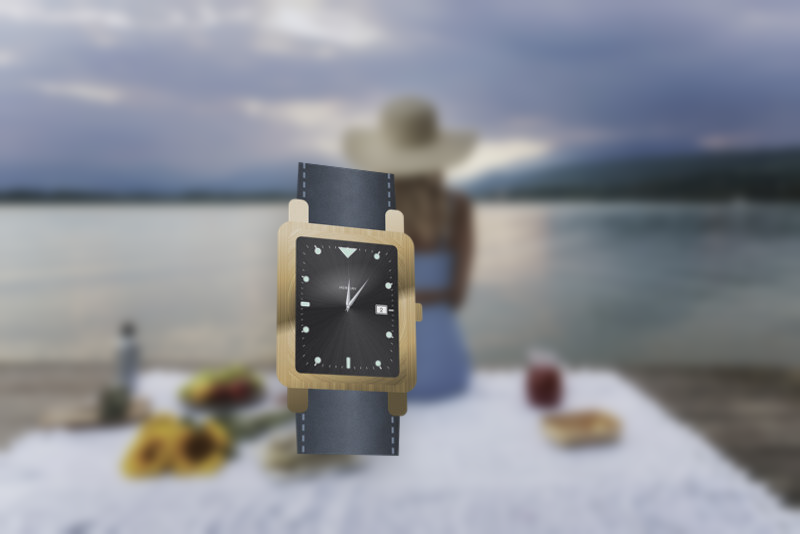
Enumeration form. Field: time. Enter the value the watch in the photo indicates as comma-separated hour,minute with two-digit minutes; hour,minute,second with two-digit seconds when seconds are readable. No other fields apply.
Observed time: 12,06
